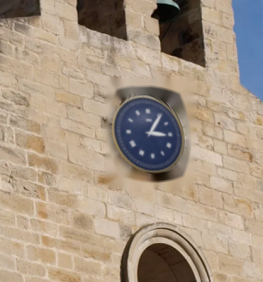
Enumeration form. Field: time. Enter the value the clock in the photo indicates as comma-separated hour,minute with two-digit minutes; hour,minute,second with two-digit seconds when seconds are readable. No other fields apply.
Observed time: 3,06
